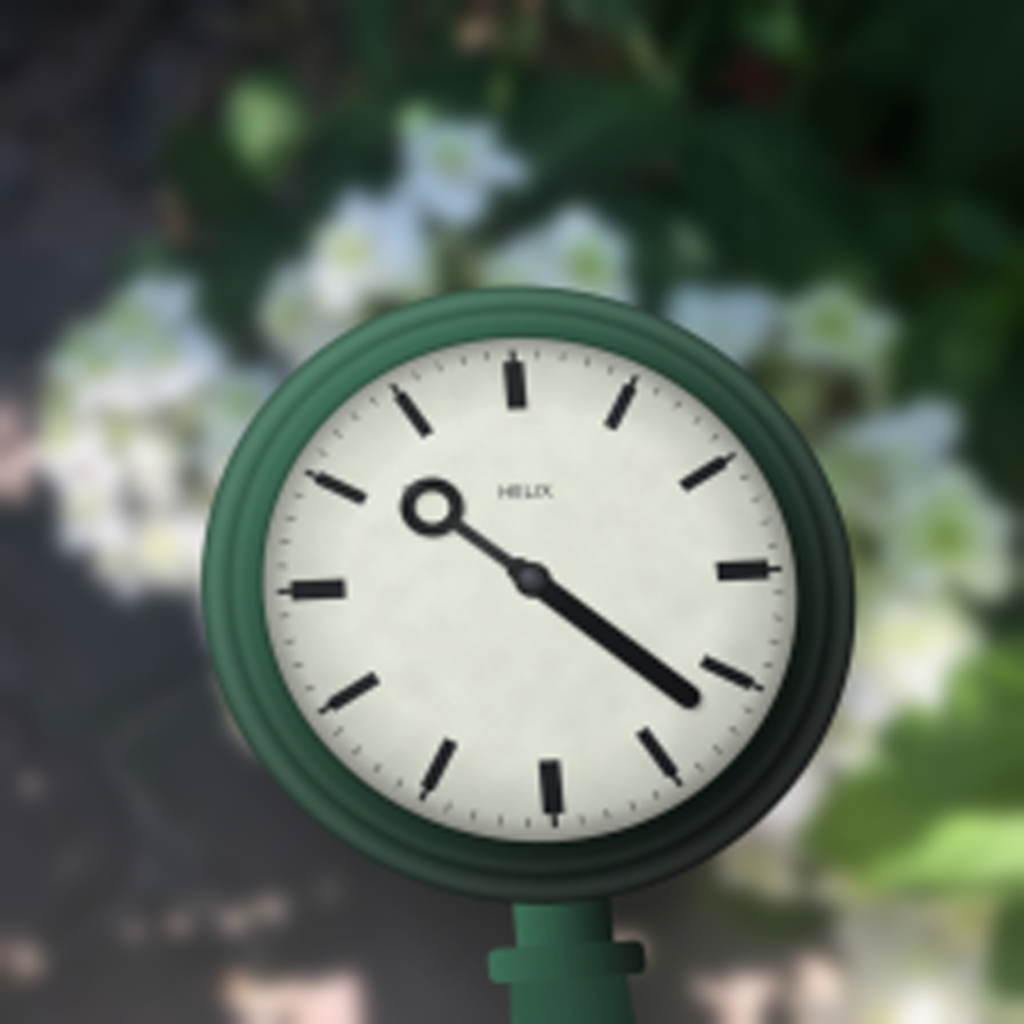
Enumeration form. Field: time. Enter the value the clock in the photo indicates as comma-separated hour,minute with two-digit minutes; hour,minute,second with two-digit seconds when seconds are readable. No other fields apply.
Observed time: 10,22
